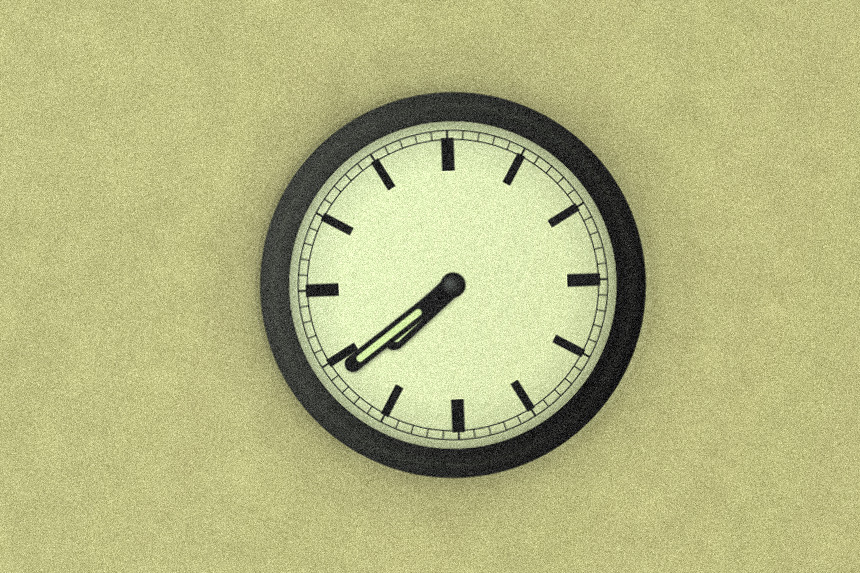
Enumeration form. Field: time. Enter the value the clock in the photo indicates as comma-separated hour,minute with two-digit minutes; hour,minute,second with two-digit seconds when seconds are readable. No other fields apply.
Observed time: 7,39
